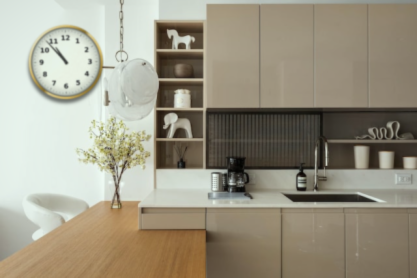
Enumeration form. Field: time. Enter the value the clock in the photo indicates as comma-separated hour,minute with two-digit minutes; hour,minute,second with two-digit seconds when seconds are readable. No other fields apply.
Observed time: 10,53
